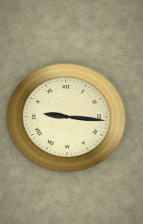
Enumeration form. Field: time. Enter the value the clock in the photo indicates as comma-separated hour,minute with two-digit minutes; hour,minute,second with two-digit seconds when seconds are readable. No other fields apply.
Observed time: 9,16
